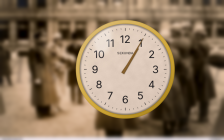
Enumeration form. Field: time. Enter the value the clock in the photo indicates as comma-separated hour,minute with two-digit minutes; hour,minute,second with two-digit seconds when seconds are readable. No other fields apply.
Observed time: 1,05
